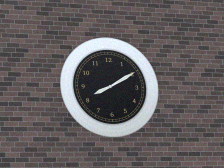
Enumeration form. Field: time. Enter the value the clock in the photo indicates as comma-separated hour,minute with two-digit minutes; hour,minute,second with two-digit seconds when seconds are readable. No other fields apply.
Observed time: 8,10
